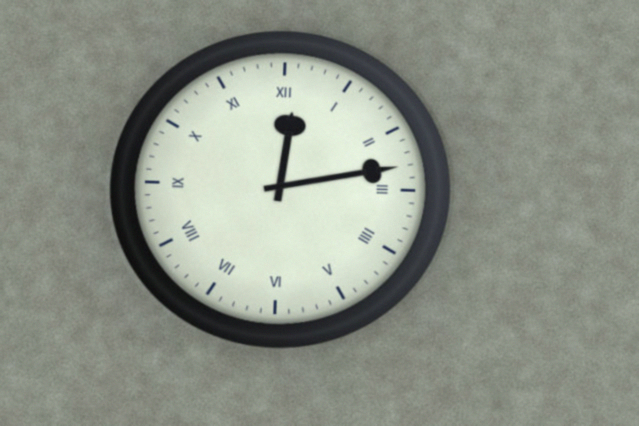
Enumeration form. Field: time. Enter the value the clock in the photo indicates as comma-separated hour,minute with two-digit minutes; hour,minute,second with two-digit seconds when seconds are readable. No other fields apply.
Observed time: 12,13
